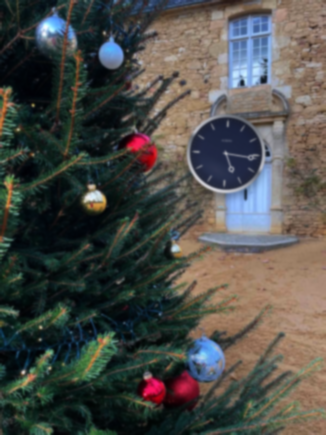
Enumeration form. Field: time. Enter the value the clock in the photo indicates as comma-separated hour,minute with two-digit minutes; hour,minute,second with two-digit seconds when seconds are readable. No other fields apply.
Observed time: 5,16
